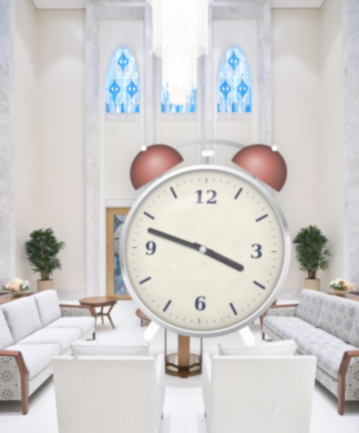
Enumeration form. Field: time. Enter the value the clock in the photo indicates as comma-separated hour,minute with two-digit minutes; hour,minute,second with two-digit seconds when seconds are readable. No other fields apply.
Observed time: 3,48
